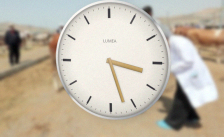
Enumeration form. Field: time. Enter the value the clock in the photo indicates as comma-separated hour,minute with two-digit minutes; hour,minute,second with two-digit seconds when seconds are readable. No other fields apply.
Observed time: 3,27
